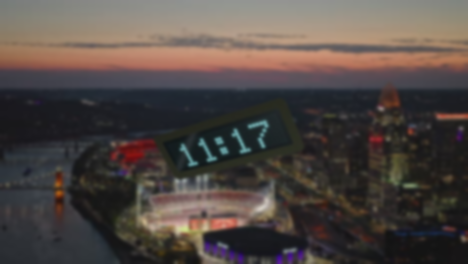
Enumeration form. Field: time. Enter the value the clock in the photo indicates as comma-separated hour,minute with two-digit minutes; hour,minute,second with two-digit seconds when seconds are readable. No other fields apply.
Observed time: 11,17
